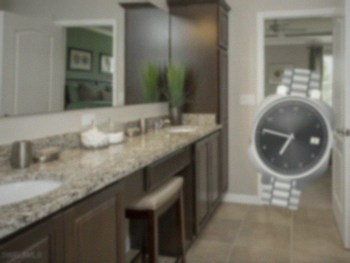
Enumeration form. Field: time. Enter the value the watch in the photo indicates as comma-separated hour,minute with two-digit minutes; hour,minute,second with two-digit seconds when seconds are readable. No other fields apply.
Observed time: 6,46
